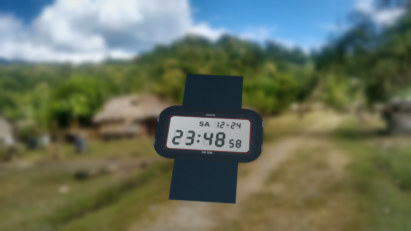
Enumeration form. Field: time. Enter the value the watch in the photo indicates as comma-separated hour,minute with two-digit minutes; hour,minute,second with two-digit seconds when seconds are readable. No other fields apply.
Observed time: 23,48,58
